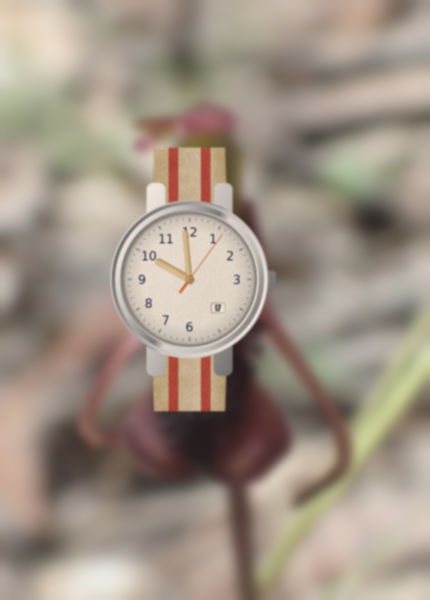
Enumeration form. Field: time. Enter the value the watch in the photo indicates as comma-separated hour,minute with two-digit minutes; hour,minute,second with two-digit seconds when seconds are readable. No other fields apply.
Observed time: 9,59,06
